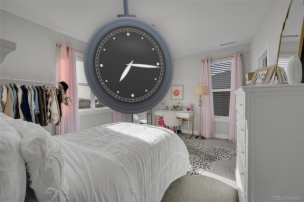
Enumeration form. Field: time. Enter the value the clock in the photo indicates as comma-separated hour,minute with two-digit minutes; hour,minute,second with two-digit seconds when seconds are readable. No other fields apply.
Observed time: 7,16
